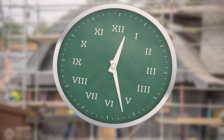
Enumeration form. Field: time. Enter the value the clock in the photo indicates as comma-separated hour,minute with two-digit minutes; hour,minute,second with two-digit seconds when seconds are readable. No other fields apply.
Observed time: 12,27
